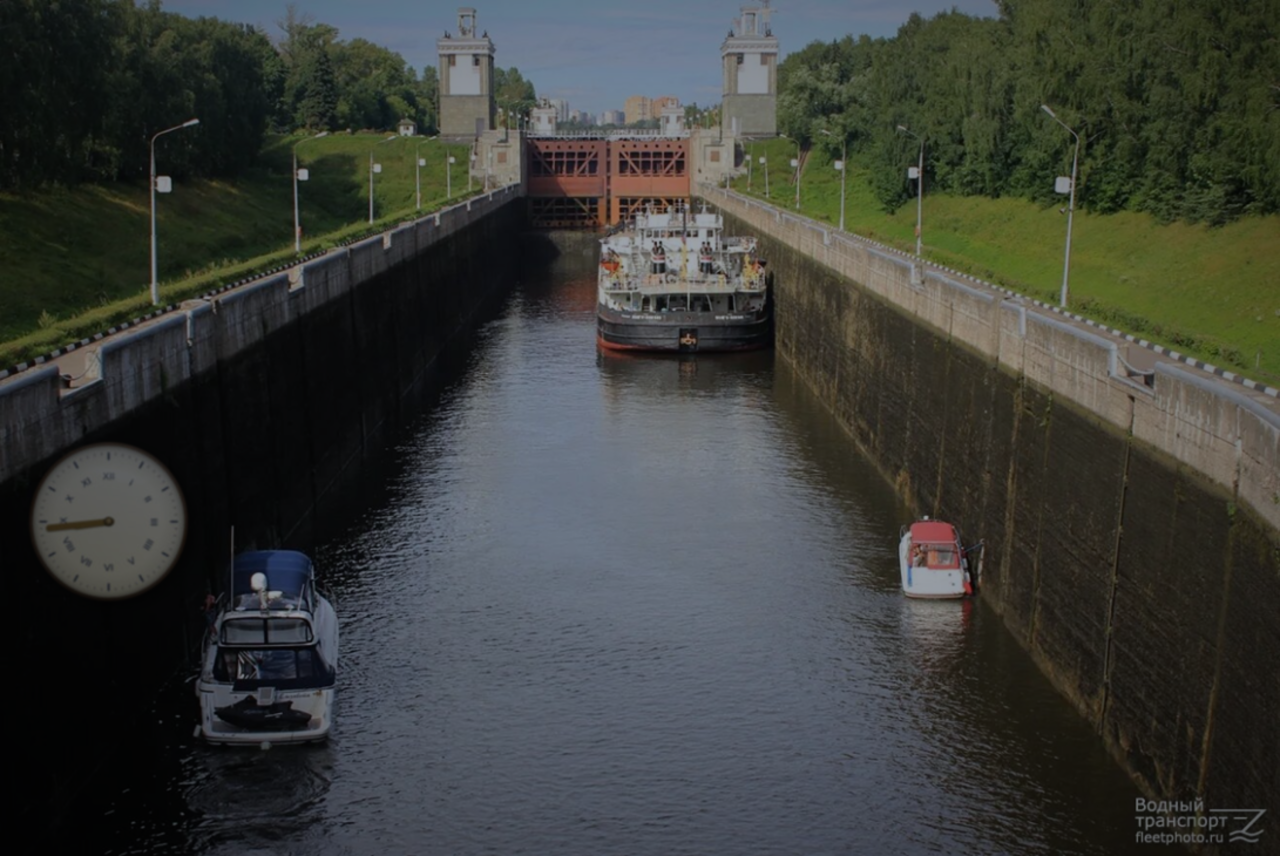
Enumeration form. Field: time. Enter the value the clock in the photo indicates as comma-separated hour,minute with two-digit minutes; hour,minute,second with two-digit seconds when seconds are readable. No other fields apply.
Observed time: 8,44
